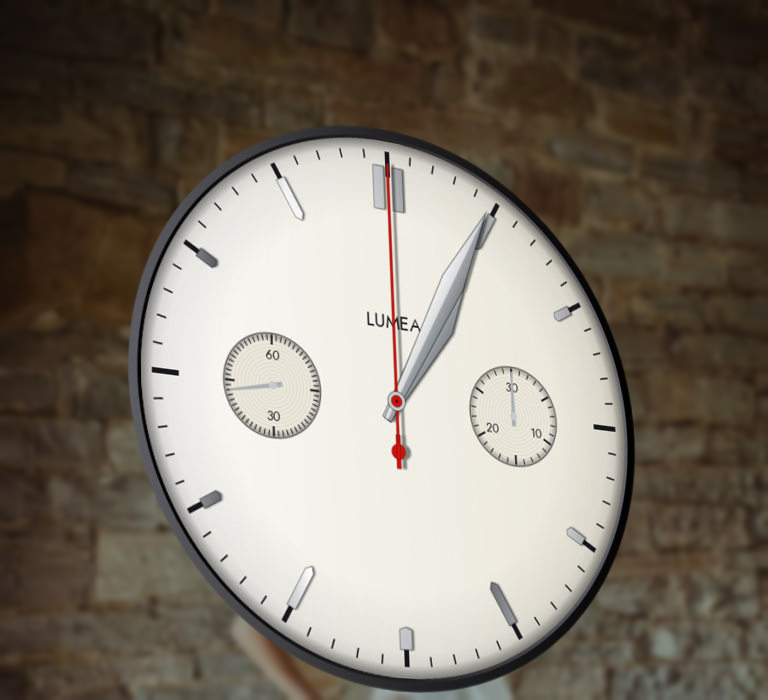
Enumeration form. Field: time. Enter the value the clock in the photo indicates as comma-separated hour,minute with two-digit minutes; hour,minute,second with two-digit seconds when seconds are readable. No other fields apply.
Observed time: 1,04,43
